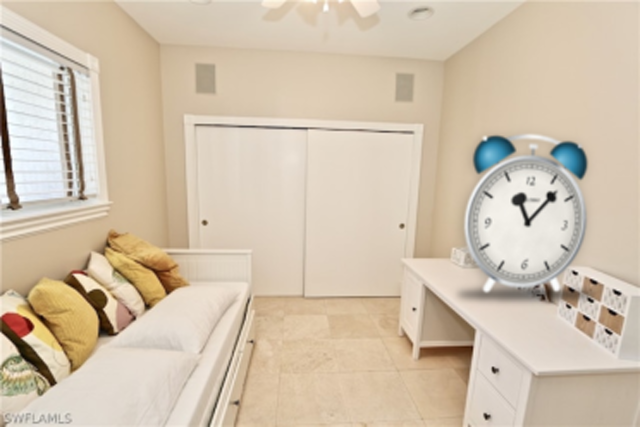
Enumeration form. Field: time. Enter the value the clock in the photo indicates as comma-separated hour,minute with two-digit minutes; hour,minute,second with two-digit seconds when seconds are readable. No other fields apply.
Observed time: 11,07
